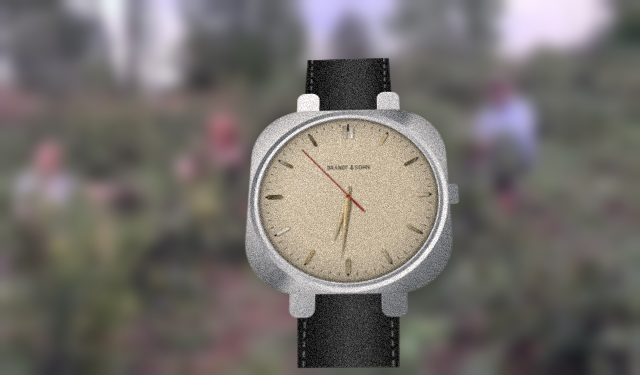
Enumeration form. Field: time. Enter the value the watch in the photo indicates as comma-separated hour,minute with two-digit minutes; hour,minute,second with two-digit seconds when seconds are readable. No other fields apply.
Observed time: 6,30,53
